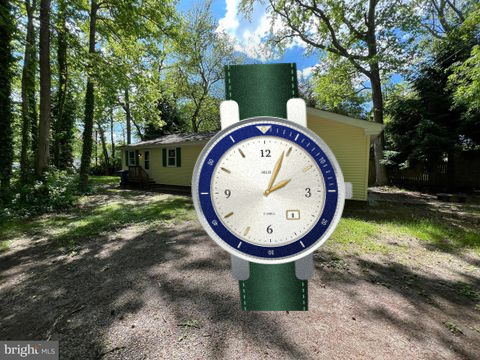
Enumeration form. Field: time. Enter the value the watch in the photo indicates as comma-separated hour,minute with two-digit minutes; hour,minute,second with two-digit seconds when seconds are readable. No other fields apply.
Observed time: 2,04
